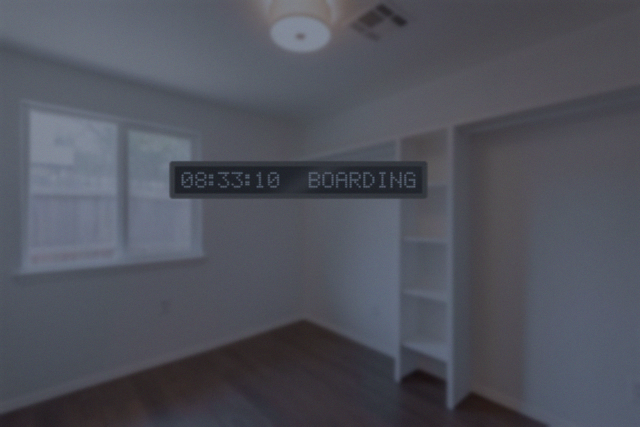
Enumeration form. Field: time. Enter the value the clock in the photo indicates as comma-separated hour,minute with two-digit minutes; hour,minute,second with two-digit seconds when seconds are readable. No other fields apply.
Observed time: 8,33,10
